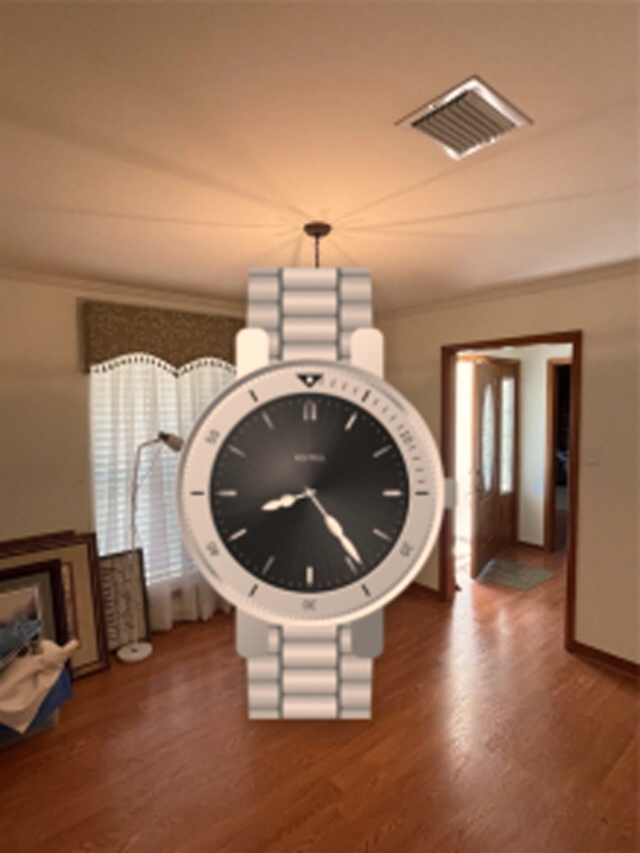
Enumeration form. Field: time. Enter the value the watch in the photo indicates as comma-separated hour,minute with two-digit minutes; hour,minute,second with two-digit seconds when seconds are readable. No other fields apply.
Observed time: 8,24
